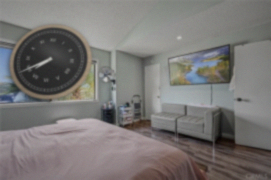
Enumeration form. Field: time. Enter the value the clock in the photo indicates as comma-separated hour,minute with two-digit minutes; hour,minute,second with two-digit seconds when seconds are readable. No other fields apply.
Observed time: 7,40
